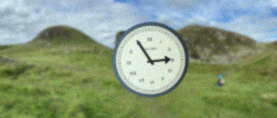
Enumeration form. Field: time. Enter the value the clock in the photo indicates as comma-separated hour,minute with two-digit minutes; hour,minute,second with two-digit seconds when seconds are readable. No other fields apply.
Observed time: 2,55
